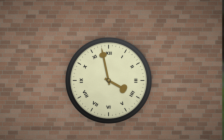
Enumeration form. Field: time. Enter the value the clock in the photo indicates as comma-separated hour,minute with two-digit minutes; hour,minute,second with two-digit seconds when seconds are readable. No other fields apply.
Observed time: 3,58
